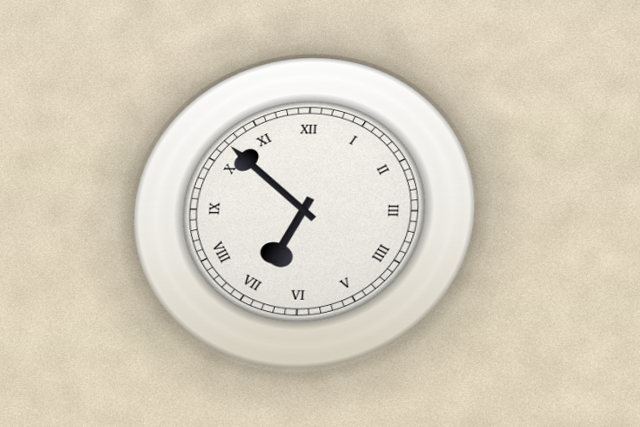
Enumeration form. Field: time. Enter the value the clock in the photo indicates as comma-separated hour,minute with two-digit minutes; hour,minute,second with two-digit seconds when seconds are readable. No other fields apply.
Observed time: 6,52
